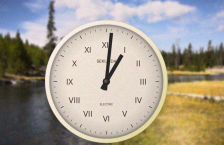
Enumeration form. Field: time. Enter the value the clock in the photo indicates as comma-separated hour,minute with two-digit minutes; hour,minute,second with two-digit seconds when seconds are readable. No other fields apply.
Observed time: 1,01
